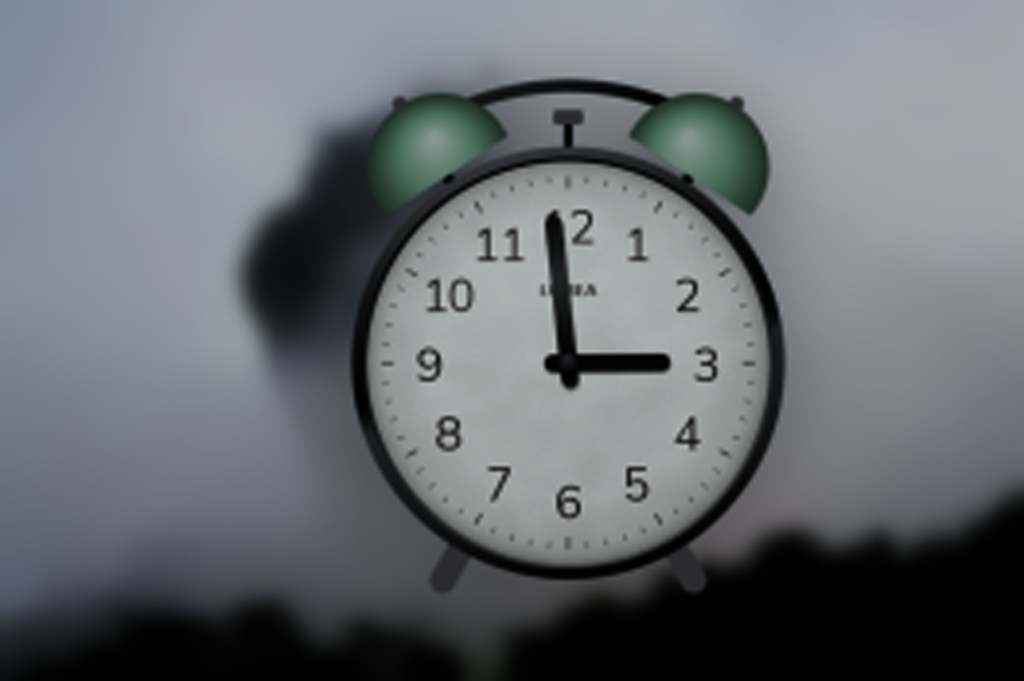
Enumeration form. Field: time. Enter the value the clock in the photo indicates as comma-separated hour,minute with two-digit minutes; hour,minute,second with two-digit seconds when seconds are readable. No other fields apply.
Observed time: 2,59
